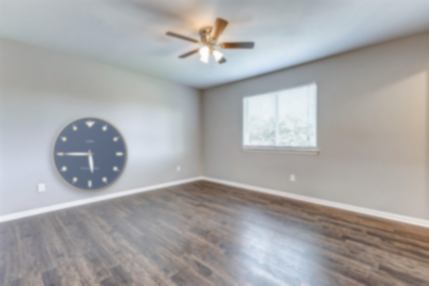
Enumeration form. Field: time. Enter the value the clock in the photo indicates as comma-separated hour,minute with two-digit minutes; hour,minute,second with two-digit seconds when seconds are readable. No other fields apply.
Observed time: 5,45
